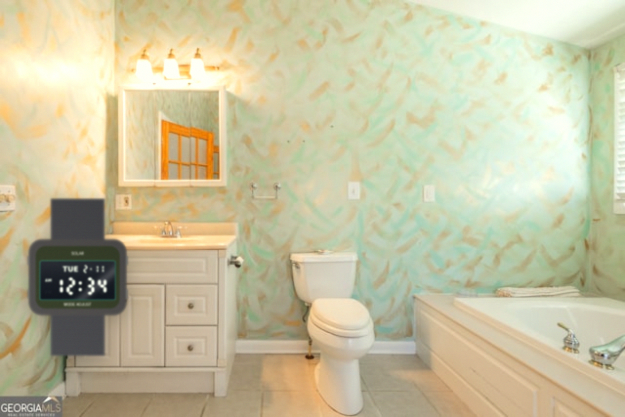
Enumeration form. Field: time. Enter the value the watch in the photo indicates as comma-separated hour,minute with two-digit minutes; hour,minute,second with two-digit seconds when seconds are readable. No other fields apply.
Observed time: 12,34
